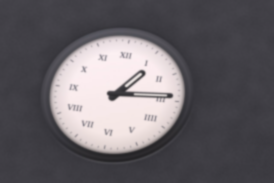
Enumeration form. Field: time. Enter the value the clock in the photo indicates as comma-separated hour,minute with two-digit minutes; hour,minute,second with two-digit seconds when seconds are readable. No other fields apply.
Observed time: 1,14
